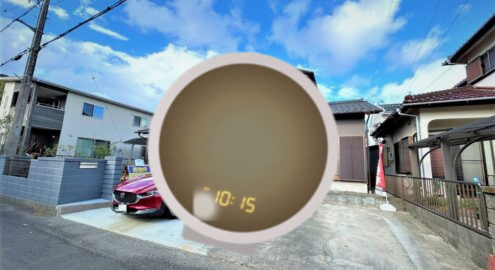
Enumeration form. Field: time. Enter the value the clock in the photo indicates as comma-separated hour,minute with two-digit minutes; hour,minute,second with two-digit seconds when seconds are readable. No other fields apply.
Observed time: 10,15
